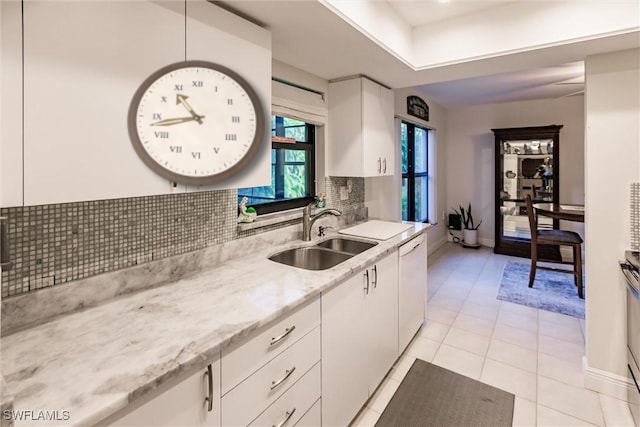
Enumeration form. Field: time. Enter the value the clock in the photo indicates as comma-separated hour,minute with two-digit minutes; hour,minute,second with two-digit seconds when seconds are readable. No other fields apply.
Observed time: 10,43
